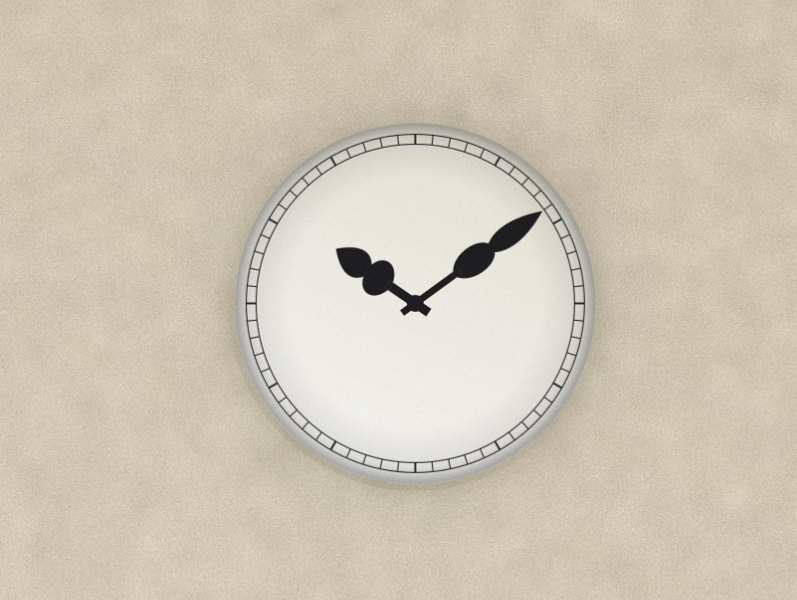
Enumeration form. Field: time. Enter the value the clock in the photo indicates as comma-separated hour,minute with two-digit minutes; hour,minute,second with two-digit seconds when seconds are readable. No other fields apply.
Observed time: 10,09
